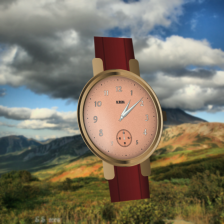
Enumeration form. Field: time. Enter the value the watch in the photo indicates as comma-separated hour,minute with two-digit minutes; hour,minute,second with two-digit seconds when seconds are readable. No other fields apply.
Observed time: 1,09
